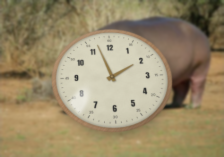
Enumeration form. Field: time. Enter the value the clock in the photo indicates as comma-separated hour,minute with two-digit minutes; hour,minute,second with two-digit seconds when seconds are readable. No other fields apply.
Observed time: 1,57
